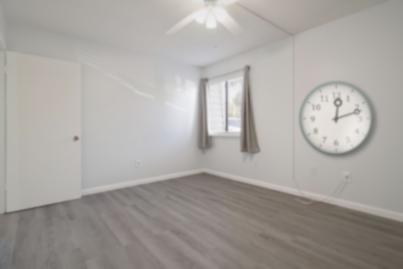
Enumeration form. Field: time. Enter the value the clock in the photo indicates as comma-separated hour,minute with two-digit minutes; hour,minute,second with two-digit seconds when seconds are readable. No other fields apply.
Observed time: 12,12
